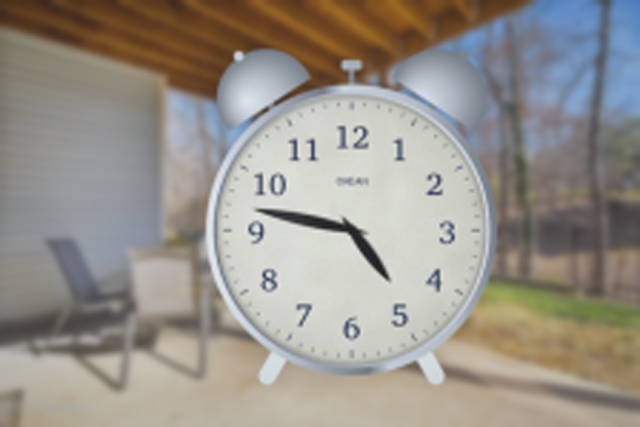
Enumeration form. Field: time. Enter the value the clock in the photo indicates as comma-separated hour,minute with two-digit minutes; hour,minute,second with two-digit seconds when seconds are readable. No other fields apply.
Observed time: 4,47
